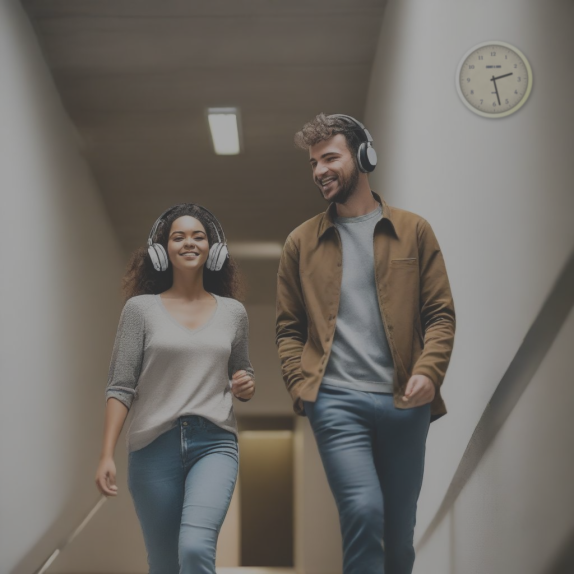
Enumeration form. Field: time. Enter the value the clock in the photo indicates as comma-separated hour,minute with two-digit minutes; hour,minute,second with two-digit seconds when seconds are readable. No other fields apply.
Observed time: 2,28
